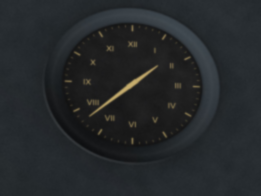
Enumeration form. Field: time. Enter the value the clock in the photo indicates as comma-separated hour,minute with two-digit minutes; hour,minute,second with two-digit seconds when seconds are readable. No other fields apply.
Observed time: 1,38
